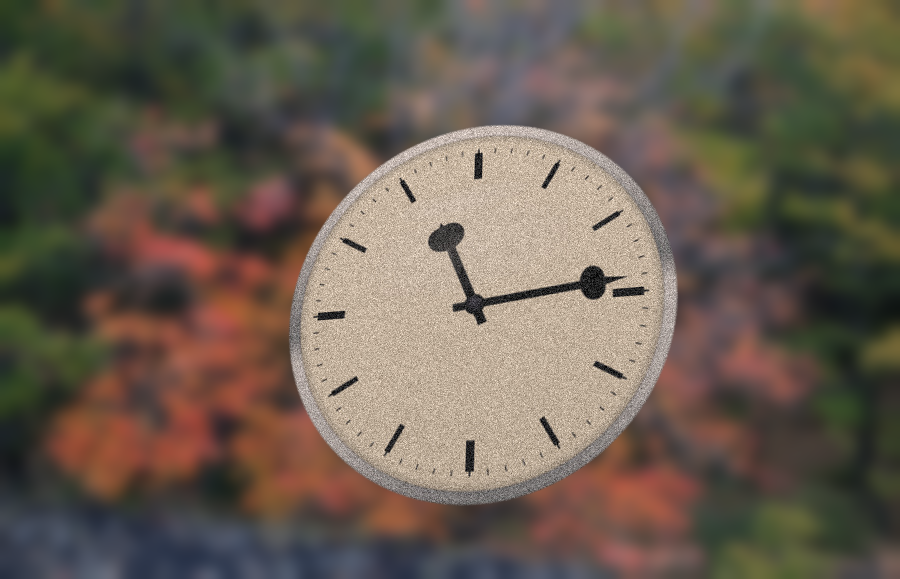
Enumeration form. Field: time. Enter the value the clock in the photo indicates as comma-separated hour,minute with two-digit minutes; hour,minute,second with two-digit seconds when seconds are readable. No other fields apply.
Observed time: 11,14
